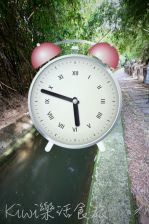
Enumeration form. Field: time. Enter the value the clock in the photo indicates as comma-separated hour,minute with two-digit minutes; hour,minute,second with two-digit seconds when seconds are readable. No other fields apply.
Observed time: 5,48
